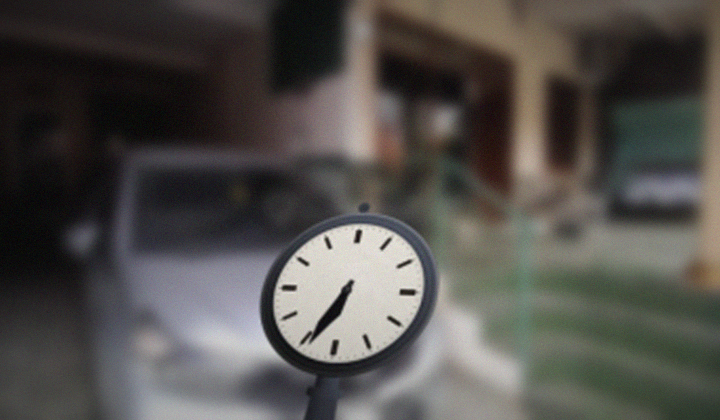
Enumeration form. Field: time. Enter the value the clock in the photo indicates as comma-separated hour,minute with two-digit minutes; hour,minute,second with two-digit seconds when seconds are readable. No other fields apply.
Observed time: 6,34
